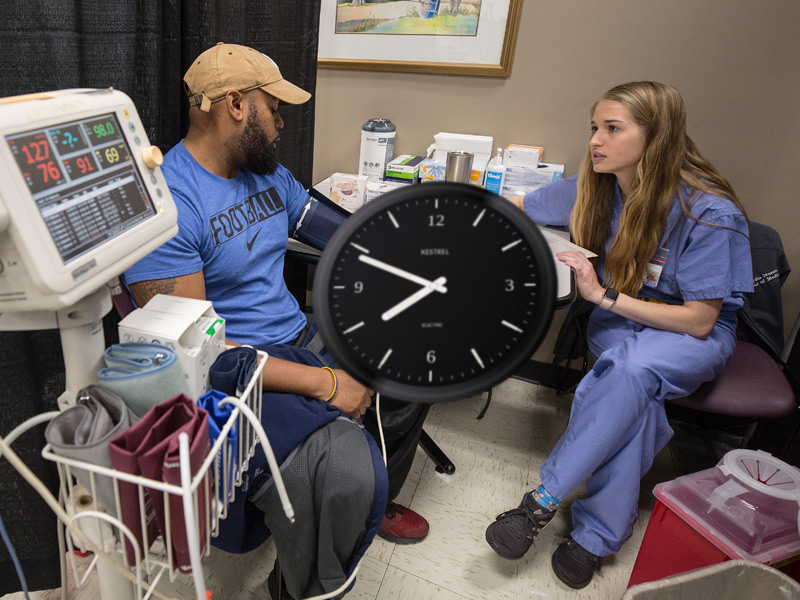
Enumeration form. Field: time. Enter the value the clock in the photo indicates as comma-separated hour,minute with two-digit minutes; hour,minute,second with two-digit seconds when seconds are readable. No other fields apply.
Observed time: 7,49
